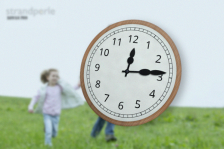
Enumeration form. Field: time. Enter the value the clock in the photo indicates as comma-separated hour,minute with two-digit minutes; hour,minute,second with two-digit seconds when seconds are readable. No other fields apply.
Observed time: 12,14
